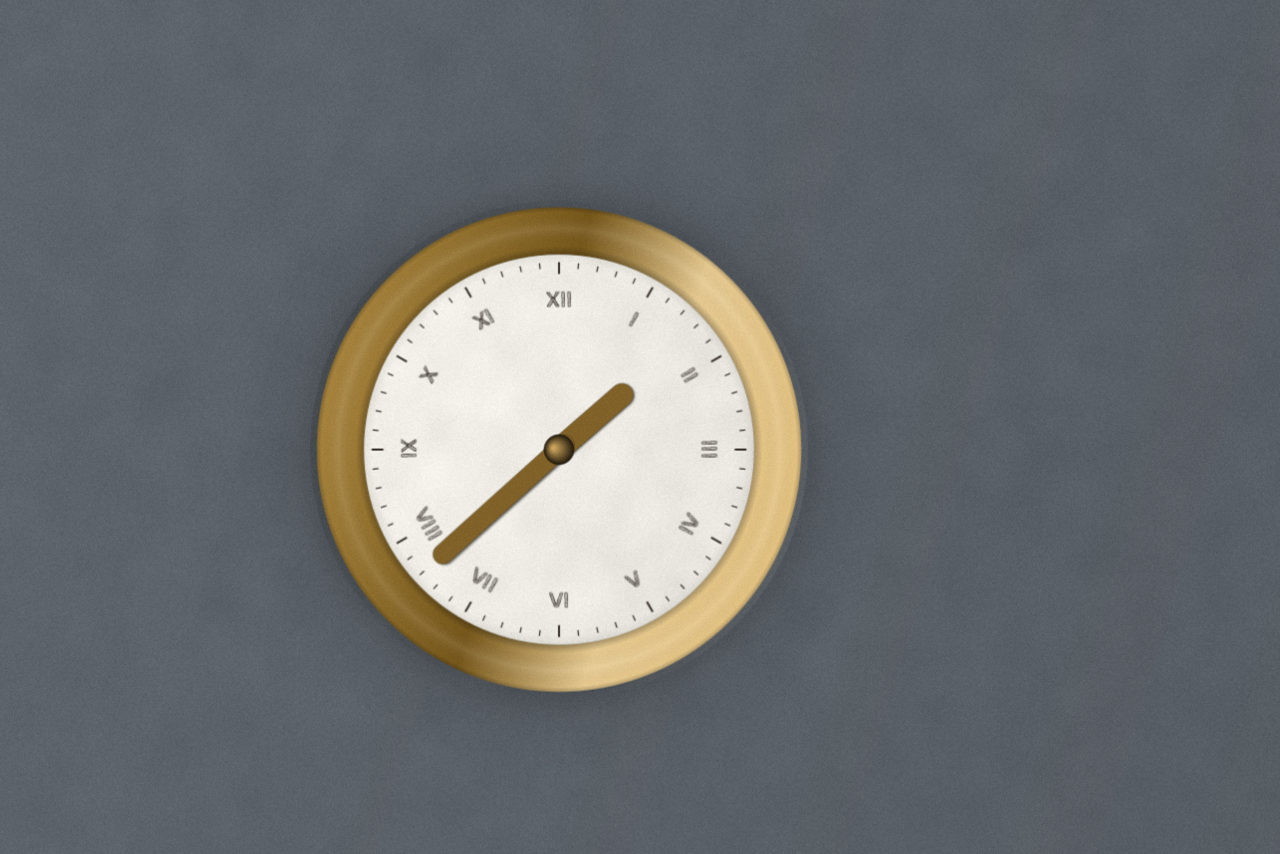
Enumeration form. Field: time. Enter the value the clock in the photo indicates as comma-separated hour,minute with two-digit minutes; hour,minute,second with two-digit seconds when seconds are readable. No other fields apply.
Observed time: 1,38
